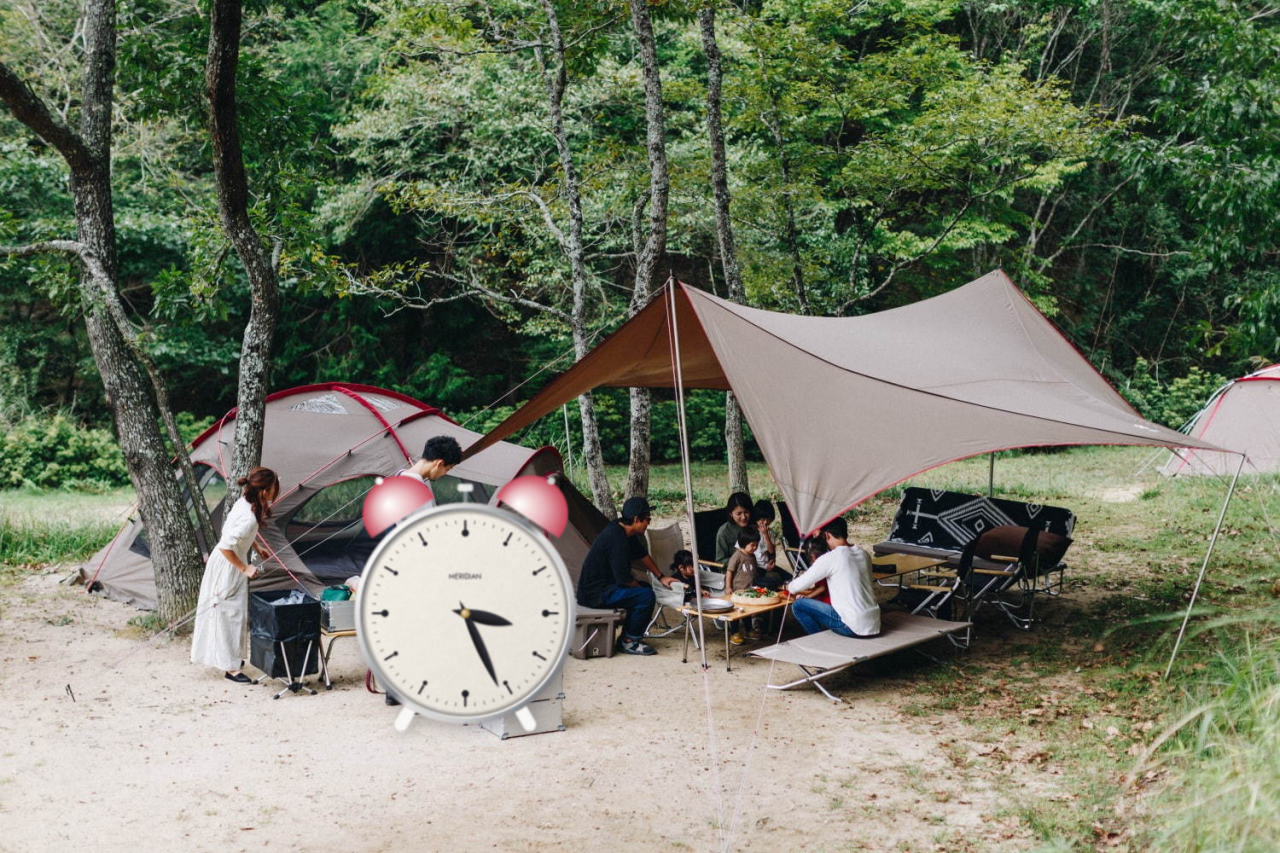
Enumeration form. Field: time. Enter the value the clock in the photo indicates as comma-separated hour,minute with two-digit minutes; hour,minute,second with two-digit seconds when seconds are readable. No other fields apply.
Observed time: 3,26
